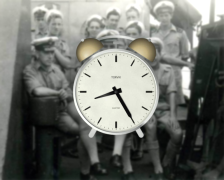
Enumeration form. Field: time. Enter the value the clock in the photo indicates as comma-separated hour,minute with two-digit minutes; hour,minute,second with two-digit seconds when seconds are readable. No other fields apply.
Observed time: 8,25
